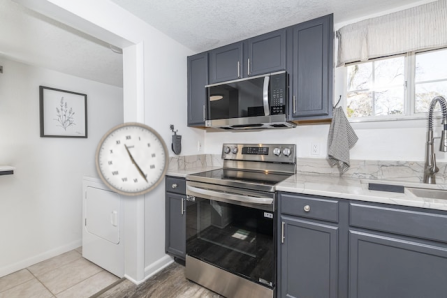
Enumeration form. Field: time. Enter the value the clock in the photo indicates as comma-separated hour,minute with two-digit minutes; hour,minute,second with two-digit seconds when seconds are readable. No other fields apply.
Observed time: 11,26
